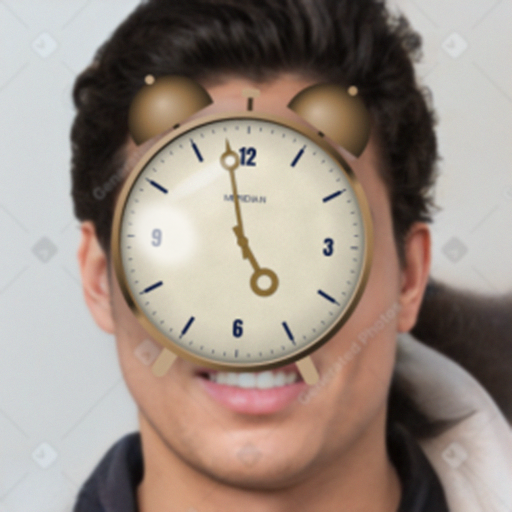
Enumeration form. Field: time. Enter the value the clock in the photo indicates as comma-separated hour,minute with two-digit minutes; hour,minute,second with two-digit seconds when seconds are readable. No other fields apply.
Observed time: 4,58
